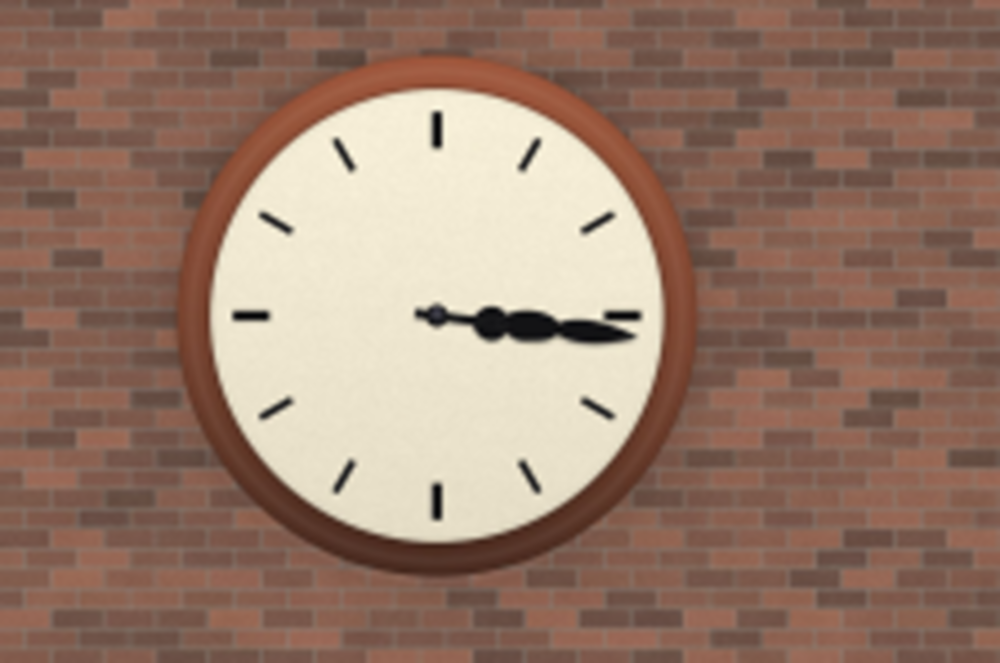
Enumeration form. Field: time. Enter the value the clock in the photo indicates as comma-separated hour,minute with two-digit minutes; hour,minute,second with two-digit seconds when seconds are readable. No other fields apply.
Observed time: 3,16
